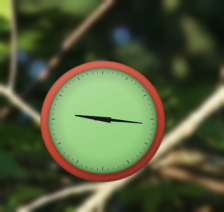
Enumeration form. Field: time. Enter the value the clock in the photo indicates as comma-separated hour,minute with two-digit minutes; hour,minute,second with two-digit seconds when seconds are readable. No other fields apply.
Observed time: 9,16
